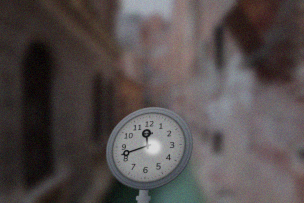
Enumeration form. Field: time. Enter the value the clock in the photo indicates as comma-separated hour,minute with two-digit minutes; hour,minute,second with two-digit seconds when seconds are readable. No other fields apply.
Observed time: 11,42
